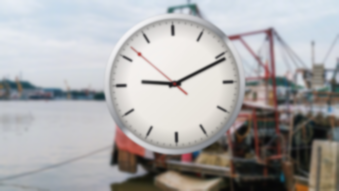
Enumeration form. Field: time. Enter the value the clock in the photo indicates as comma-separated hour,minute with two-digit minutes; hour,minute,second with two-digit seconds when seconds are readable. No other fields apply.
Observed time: 9,10,52
